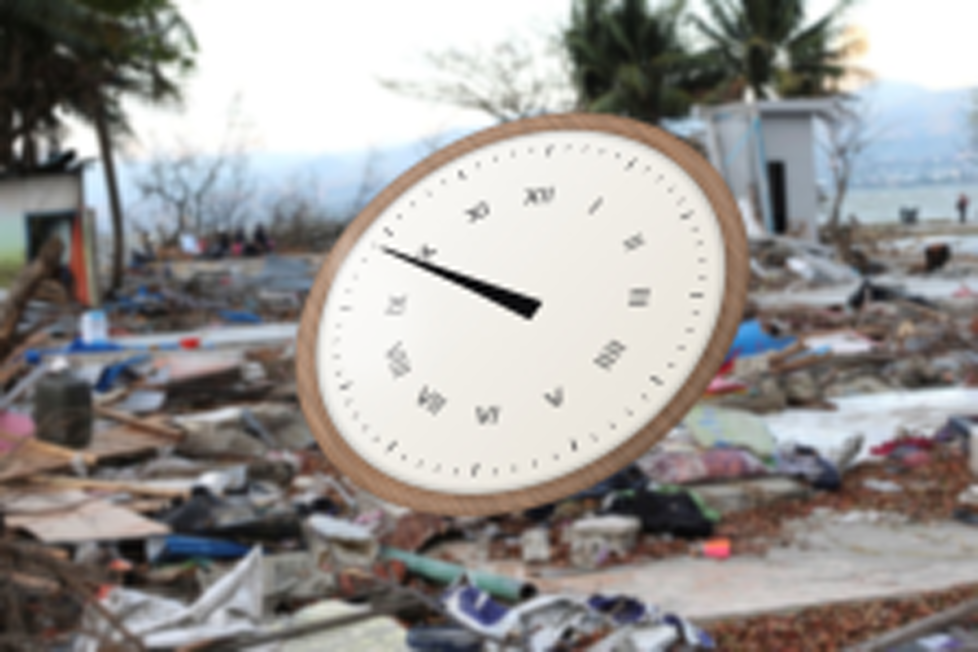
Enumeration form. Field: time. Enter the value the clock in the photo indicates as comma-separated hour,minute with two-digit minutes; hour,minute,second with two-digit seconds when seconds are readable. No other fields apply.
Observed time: 9,49
